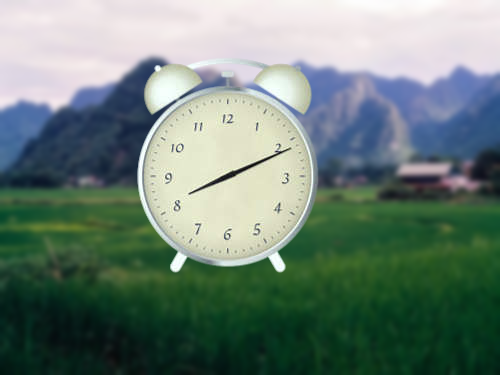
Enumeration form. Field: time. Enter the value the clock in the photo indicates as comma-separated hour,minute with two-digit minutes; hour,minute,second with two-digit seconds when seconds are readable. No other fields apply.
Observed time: 8,11
